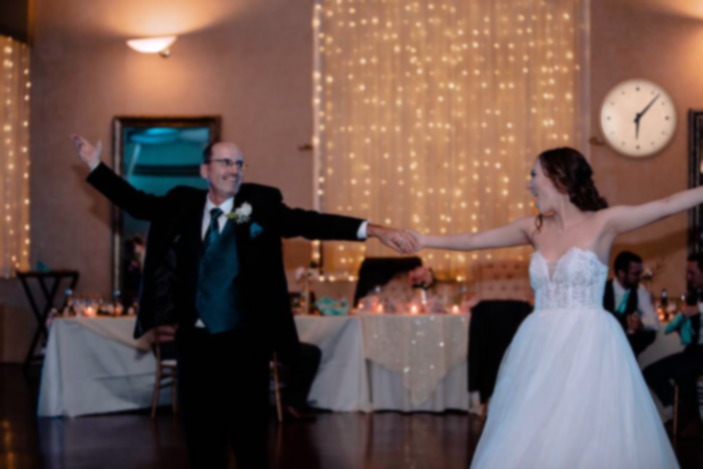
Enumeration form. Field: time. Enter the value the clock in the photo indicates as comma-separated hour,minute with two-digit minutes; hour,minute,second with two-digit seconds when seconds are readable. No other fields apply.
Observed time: 6,07
